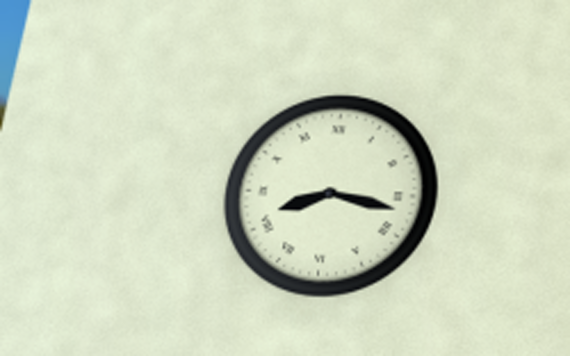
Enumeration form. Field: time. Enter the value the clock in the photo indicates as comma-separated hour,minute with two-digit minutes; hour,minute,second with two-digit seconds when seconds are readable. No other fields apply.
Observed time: 8,17
